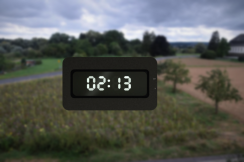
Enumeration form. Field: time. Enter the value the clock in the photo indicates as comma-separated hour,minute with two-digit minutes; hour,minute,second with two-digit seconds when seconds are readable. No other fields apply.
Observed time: 2,13
